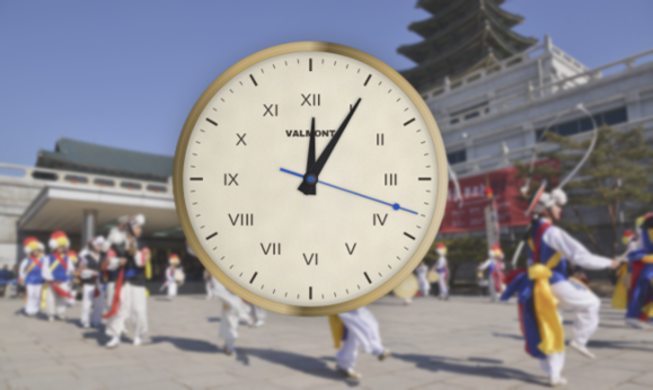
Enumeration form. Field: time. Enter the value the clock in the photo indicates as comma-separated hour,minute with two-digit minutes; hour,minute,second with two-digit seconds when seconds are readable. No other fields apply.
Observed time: 12,05,18
